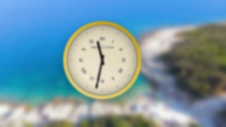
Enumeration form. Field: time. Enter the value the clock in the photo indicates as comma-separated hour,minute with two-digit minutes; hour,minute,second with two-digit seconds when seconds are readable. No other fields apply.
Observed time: 11,32
